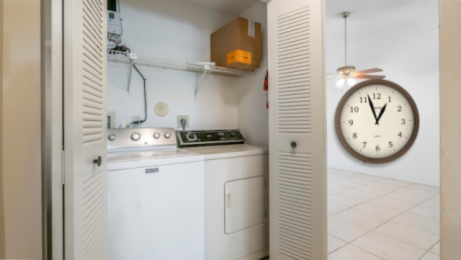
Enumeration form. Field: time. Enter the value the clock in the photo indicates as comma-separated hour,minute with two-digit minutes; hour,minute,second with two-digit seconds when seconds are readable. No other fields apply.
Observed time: 12,57
